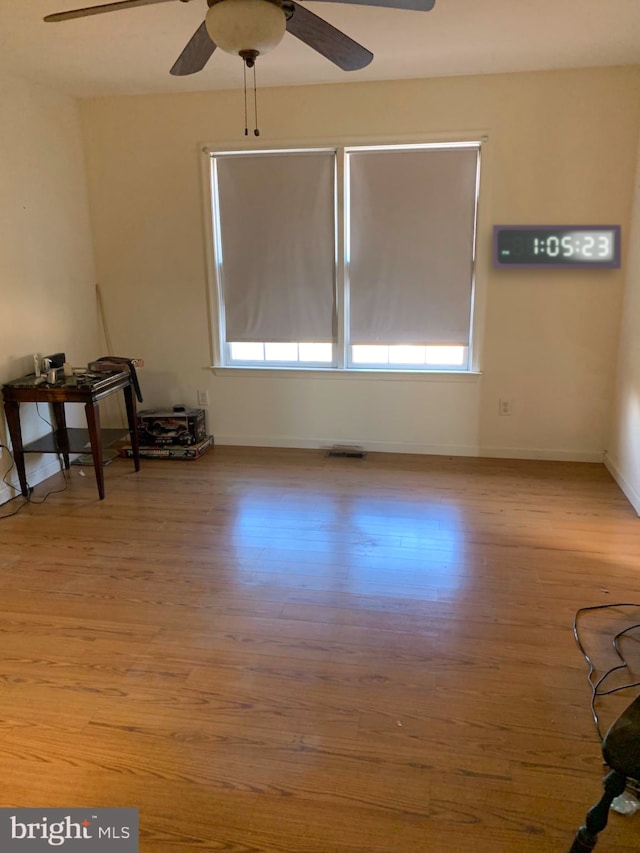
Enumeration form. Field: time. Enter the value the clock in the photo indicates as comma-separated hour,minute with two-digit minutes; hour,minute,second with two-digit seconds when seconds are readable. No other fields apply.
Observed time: 1,05,23
